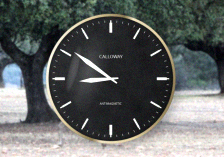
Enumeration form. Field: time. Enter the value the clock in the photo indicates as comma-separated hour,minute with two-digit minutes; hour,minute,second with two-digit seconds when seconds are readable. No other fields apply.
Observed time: 8,51
